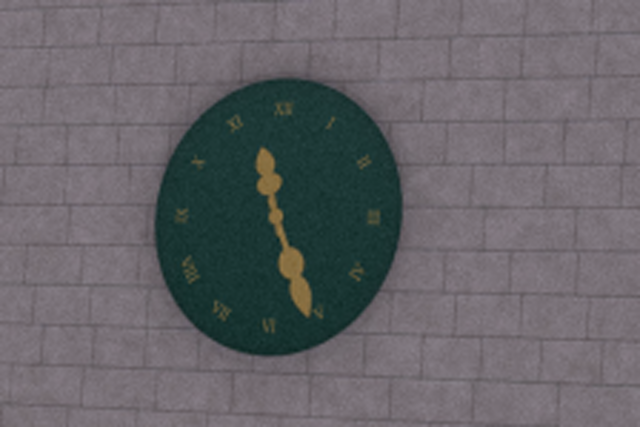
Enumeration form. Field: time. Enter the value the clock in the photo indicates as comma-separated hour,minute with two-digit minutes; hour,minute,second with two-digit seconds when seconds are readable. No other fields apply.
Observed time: 11,26
